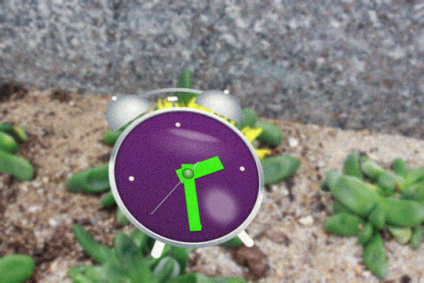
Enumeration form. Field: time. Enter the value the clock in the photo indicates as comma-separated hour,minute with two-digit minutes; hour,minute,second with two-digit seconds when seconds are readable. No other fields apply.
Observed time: 2,30,38
